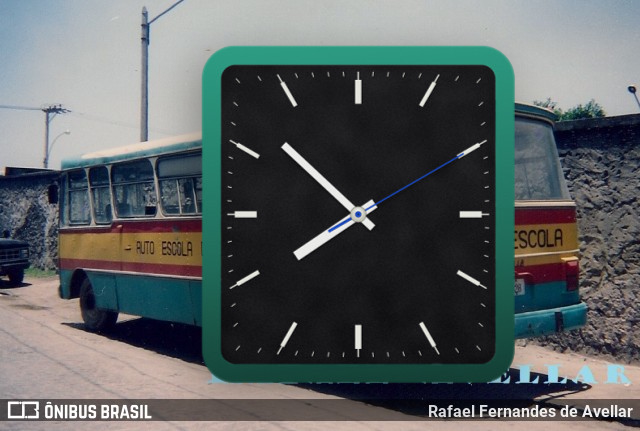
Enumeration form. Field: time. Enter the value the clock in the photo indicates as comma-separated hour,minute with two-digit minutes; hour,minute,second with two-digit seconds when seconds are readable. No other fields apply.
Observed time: 7,52,10
